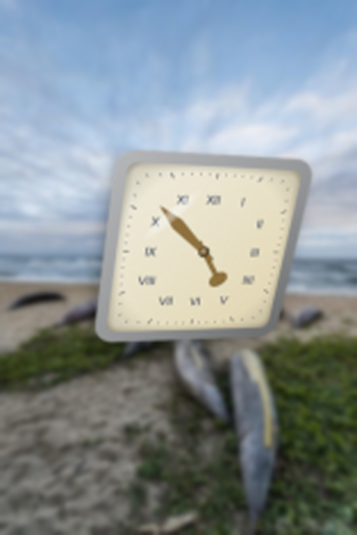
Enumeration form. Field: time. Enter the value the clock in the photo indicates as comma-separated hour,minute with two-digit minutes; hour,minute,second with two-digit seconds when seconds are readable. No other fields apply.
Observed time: 4,52
